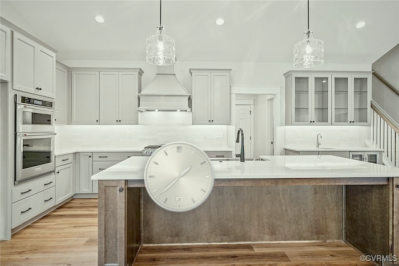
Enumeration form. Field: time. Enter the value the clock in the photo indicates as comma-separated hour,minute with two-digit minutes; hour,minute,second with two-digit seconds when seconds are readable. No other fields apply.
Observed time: 1,38
